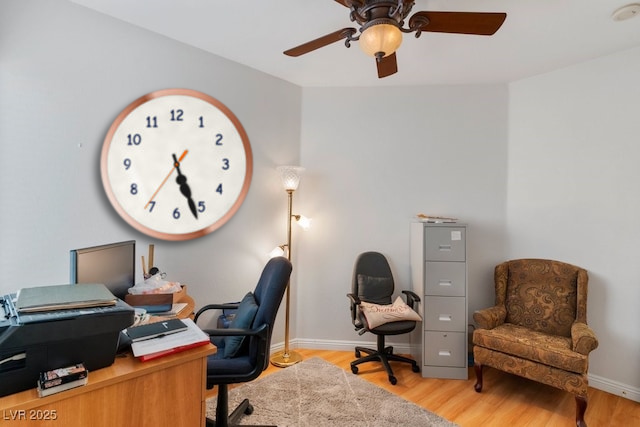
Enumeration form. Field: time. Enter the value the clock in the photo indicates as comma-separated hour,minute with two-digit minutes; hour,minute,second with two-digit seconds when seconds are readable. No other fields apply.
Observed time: 5,26,36
